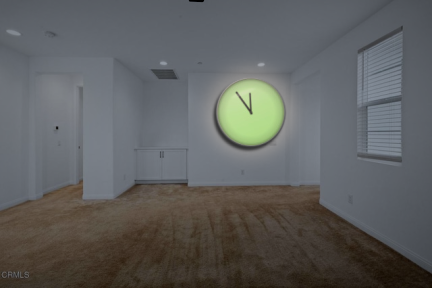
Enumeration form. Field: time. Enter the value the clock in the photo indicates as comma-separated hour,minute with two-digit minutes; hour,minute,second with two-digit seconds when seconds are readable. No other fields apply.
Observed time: 11,54
